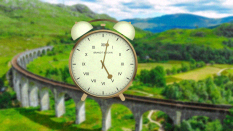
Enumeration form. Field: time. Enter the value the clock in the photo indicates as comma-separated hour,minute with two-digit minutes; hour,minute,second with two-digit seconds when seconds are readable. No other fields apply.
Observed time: 5,02
